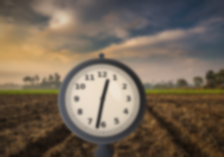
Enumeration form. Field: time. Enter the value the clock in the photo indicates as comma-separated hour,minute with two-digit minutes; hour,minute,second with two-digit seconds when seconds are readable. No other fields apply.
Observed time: 12,32
